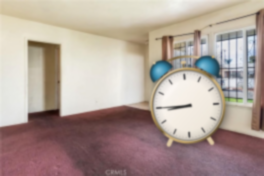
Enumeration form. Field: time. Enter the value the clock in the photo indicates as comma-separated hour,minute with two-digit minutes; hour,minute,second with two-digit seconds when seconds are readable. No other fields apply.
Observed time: 8,45
